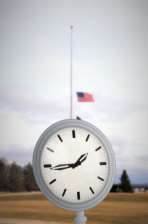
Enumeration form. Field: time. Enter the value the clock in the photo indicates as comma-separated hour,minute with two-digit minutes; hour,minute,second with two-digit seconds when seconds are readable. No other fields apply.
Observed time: 1,44
